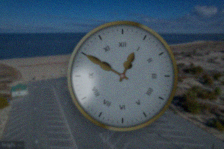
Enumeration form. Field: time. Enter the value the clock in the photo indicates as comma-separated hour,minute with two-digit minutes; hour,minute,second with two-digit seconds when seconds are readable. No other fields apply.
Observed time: 12,50
